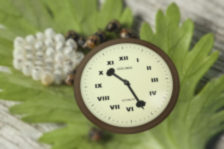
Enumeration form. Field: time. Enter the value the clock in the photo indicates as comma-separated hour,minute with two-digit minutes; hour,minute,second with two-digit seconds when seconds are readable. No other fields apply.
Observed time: 10,26
